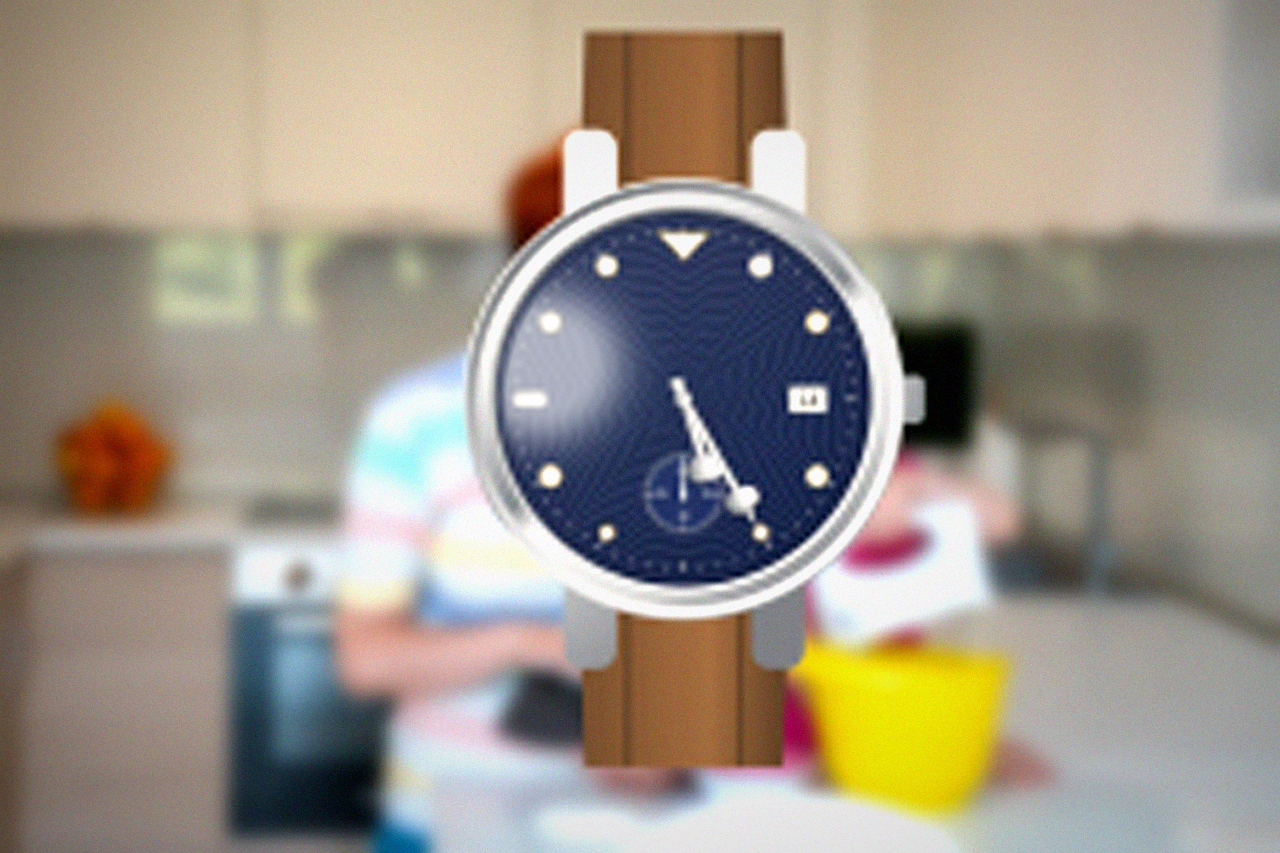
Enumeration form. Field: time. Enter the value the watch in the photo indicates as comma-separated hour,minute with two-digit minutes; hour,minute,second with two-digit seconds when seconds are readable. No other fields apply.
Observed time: 5,25
